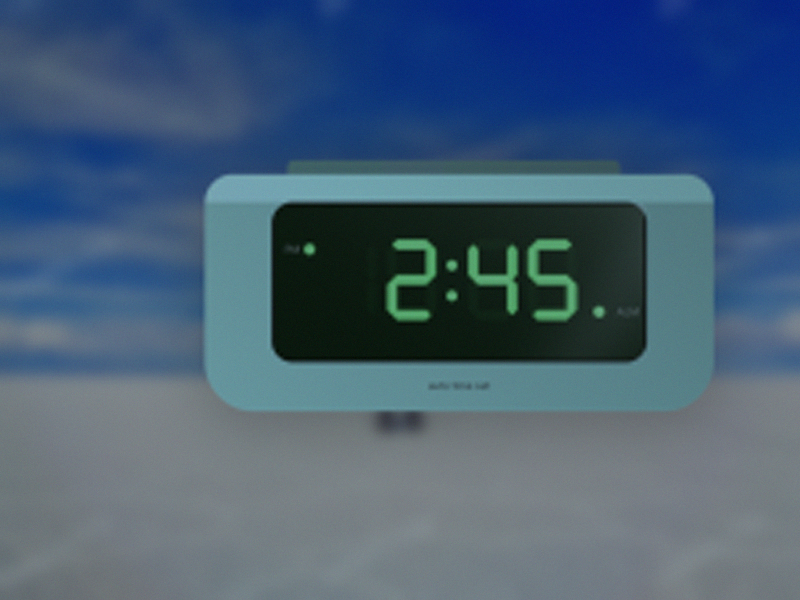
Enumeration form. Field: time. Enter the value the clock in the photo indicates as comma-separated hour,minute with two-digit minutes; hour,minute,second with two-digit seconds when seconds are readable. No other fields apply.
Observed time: 2,45
